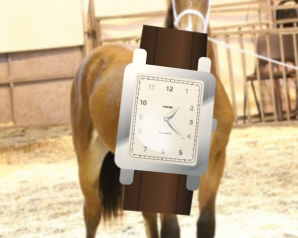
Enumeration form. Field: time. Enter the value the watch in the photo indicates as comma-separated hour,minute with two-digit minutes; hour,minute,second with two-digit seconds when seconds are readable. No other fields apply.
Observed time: 1,22
